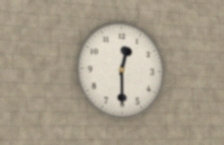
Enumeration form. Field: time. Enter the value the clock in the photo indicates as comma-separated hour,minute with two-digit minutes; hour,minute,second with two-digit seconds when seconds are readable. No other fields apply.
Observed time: 12,30
